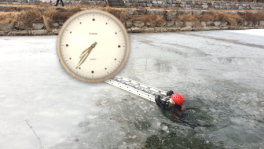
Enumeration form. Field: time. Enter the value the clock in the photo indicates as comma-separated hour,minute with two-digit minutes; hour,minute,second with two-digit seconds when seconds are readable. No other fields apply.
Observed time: 7,36
